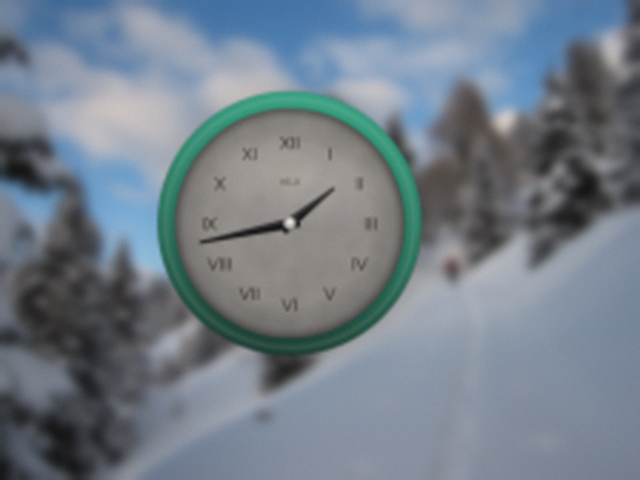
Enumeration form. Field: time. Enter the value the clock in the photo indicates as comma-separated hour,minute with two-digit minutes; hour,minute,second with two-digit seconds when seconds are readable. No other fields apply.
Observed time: 1,43
